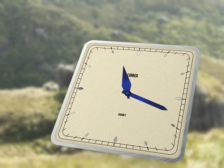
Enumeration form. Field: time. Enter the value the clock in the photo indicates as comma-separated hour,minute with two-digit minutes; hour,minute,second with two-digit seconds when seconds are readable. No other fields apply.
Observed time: 11,18
